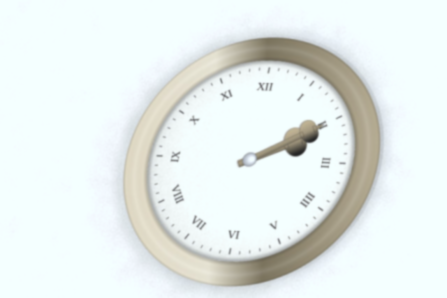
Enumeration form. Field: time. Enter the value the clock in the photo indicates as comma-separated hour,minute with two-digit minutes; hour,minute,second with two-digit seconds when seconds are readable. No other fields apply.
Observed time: 2,10
